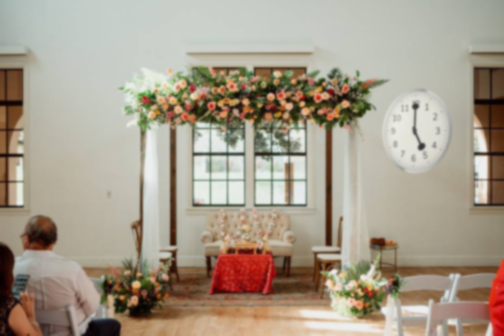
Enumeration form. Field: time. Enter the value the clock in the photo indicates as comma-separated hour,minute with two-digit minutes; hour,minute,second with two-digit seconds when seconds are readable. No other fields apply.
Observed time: 5,00
